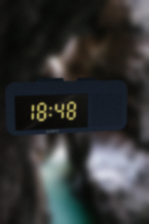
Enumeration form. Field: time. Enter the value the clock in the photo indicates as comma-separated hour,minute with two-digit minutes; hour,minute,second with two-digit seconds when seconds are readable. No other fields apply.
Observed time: 18,48
